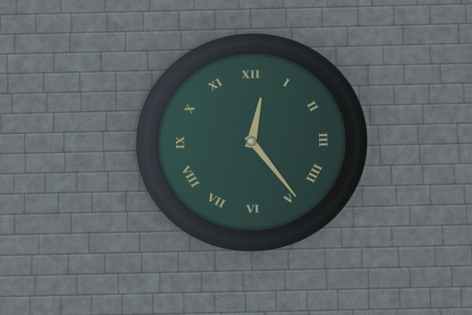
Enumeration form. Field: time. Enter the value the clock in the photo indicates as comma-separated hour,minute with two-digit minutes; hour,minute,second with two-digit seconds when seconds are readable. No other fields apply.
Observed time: 12,24
